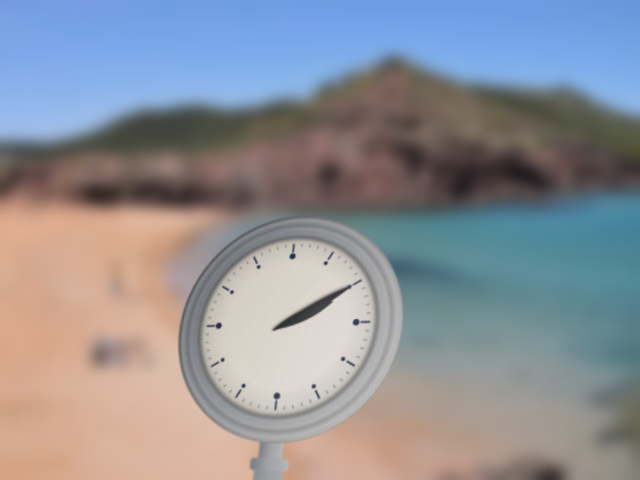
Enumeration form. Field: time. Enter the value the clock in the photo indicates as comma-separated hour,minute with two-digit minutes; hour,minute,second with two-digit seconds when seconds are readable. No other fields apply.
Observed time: 2,10
